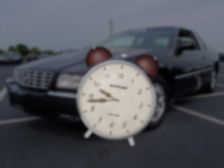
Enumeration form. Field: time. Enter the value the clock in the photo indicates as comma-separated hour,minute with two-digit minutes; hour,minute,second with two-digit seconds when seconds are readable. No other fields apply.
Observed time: 9,43
